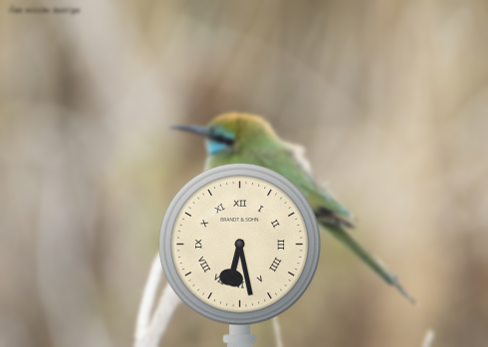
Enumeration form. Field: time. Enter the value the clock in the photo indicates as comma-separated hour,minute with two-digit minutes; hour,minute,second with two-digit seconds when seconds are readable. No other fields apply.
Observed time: 6,28
